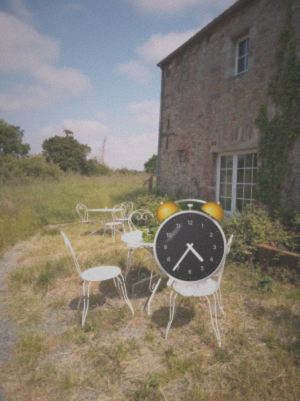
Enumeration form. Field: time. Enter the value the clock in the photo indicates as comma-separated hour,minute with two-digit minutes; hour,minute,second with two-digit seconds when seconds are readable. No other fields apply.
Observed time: 4,36
